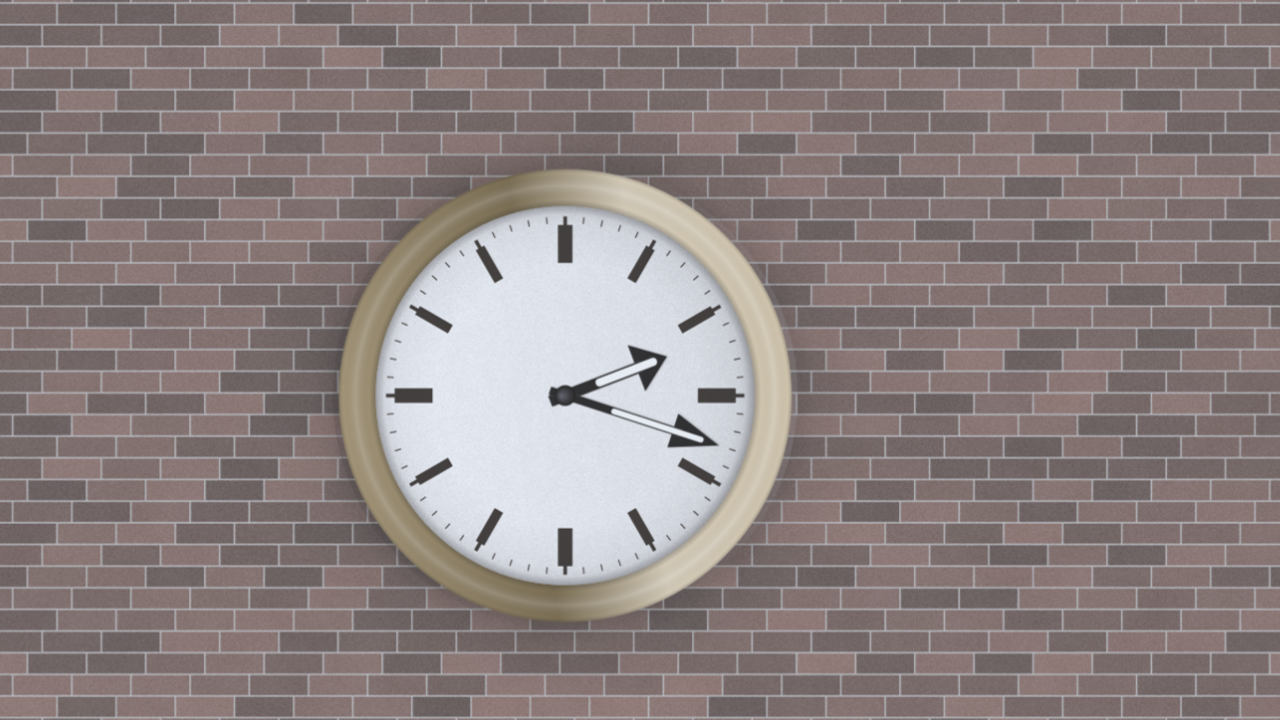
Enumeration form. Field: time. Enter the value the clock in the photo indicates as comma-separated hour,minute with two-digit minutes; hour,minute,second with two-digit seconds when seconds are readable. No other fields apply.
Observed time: 2,18
